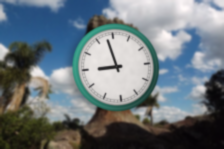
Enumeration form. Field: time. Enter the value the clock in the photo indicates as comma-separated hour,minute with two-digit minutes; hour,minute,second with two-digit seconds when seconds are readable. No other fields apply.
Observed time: 8,58
